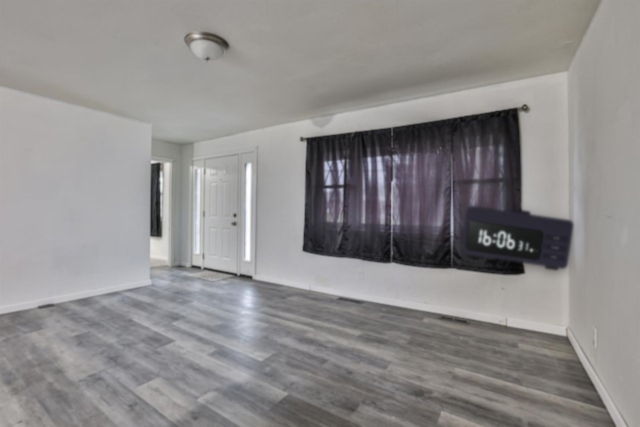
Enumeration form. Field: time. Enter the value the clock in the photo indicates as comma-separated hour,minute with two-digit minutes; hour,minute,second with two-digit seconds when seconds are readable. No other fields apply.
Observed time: 16,06
